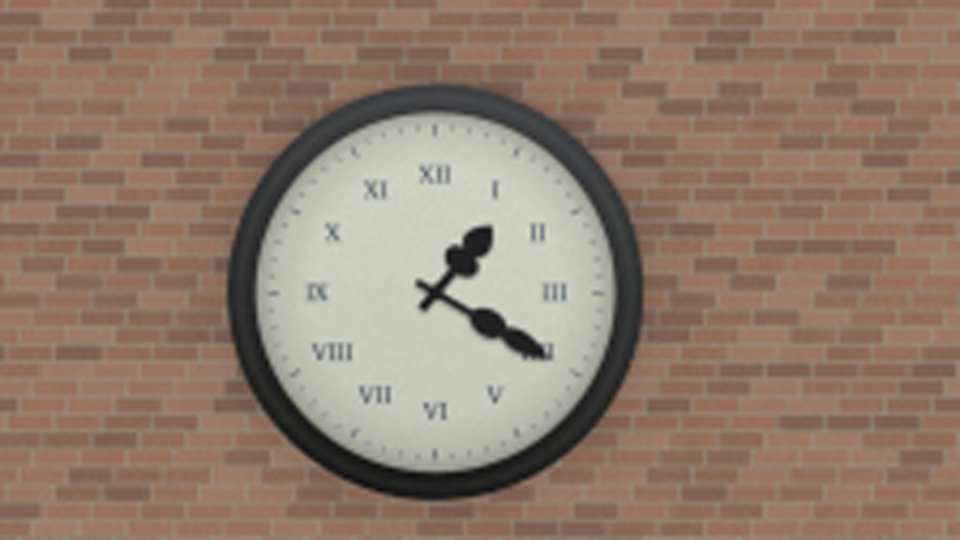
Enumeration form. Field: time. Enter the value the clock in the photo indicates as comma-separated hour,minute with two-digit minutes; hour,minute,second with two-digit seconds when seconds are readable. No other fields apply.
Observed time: 1,20
